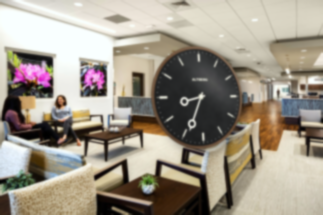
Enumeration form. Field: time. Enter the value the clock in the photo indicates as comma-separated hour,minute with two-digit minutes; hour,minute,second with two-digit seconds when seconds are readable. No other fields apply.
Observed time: 8,34
